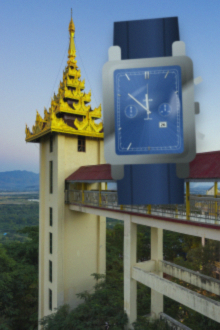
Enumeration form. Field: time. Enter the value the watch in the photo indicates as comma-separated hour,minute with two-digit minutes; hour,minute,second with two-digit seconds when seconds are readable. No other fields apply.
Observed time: 11,52
